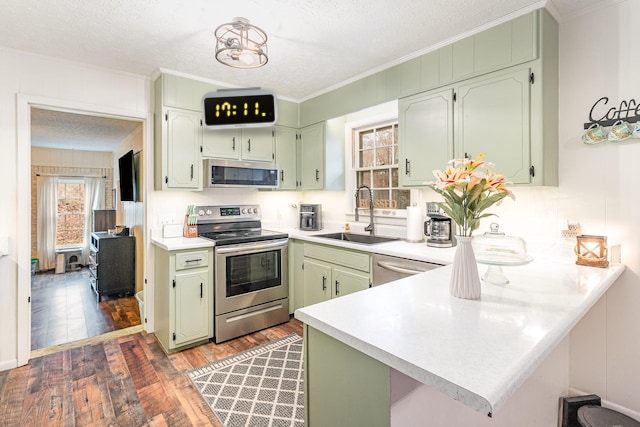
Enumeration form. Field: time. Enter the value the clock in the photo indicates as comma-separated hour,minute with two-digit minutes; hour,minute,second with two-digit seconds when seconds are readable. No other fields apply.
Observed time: 17,11
